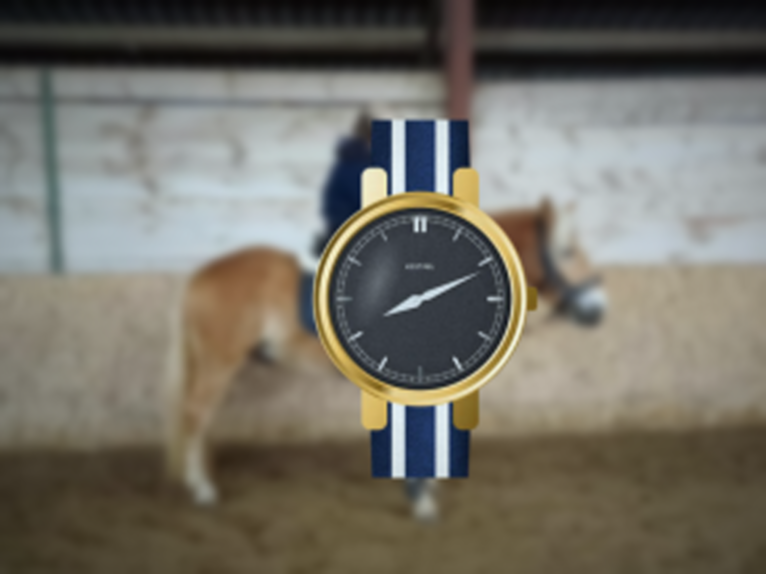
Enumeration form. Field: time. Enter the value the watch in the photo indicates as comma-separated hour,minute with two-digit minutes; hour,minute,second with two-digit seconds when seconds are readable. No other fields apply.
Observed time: 8,11
